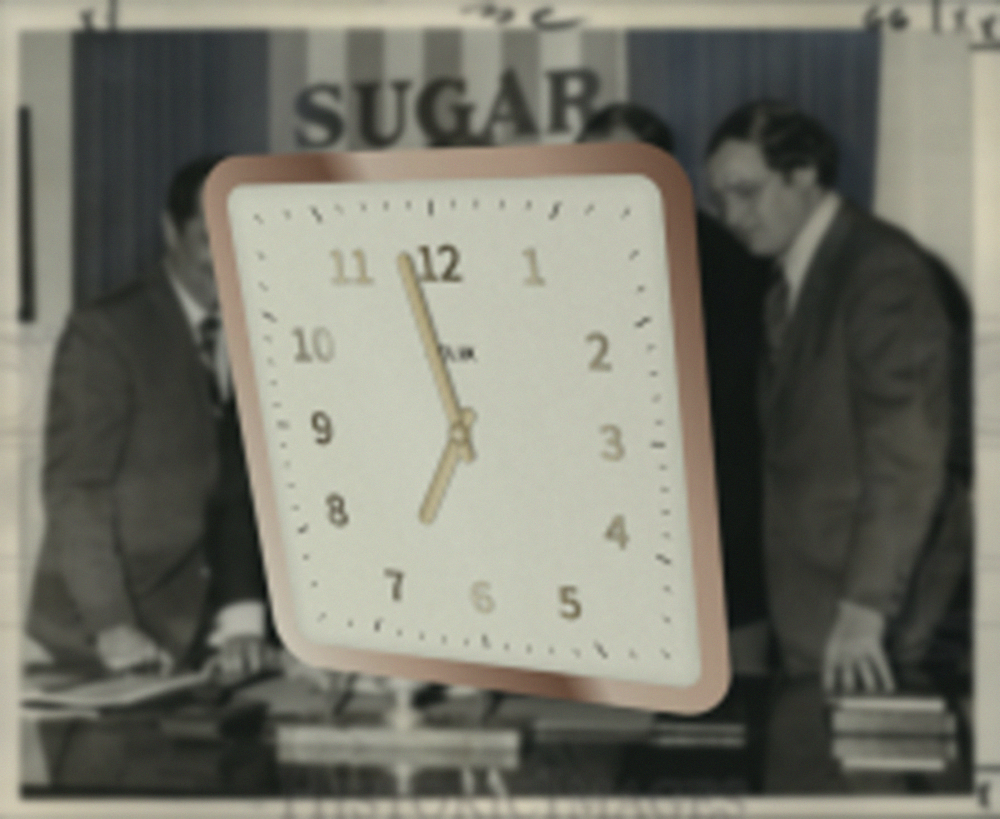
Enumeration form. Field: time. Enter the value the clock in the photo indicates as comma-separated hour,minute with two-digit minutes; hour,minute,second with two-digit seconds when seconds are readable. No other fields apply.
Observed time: 6,58
